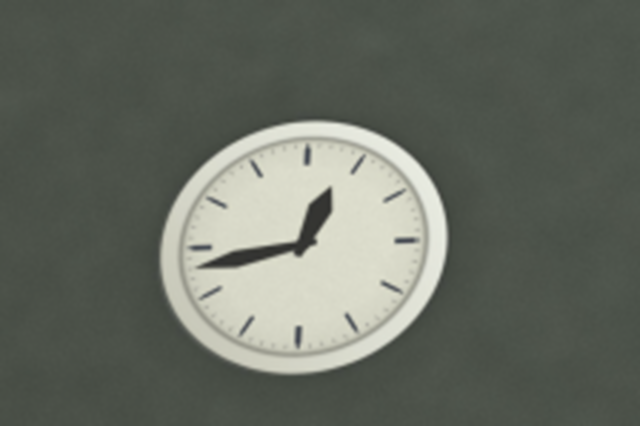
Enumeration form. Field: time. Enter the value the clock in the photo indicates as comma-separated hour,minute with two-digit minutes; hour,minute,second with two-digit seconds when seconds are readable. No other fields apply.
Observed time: 12,43
